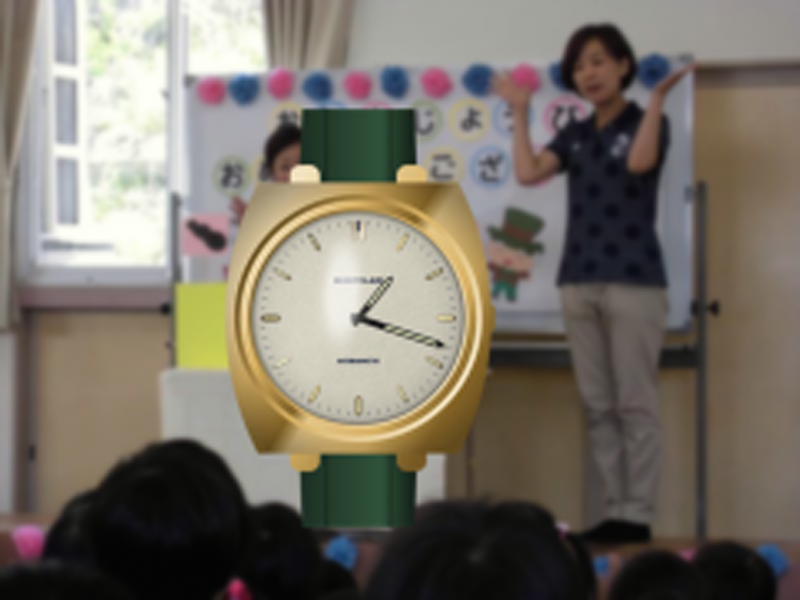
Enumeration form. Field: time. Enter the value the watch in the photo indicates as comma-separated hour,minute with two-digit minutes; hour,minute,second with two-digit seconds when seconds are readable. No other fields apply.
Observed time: 1,18
